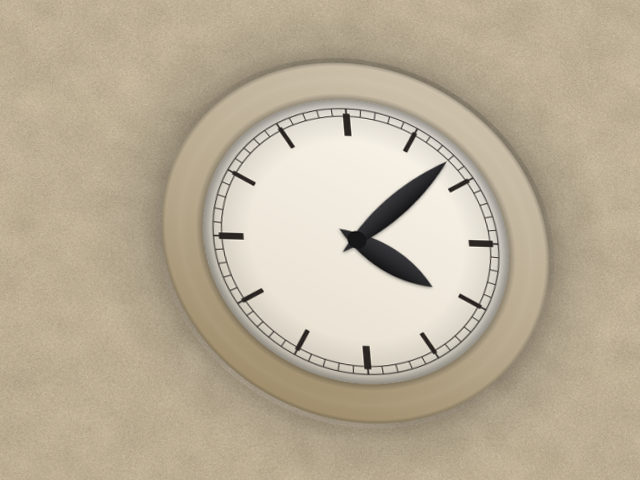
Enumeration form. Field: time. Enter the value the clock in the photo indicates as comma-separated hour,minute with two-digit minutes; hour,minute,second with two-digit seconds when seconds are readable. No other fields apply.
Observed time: 4,08
